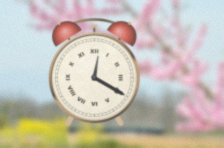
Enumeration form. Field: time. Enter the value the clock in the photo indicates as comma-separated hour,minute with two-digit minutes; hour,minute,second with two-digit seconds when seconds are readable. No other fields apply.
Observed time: 12,20
